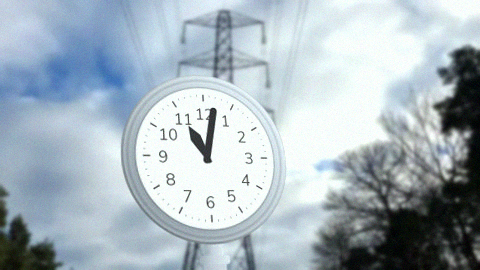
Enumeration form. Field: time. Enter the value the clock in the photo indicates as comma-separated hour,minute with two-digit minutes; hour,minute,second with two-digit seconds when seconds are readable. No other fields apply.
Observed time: 11,02
